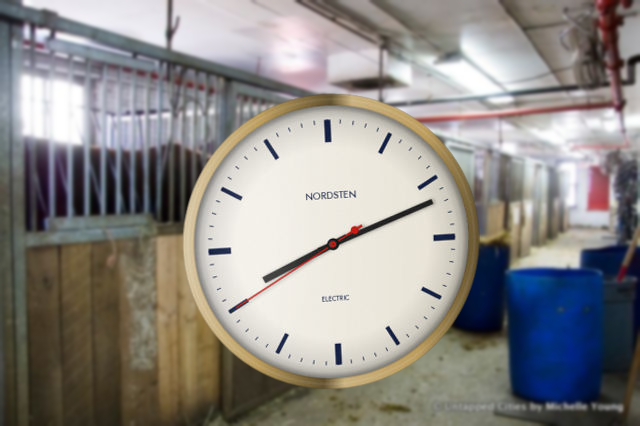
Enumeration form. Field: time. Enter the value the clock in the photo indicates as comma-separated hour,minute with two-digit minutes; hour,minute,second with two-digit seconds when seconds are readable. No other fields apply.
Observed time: 8,11,40
